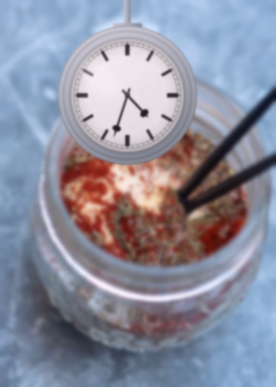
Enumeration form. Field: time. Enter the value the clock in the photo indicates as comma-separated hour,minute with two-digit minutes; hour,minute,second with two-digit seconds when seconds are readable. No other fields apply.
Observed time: 4,33
